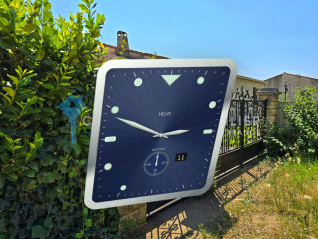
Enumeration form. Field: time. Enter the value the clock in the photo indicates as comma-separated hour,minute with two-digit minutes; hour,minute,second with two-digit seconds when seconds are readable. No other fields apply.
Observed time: 2,49
